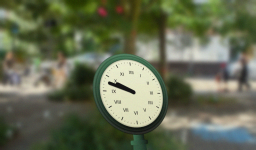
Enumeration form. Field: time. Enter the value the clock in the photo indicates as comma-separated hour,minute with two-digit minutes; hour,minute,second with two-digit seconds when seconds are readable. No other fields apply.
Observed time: 9,48
